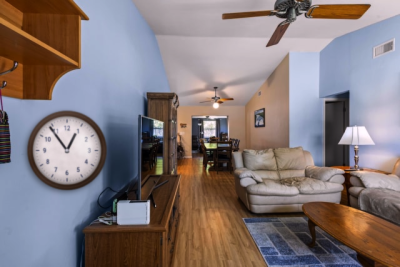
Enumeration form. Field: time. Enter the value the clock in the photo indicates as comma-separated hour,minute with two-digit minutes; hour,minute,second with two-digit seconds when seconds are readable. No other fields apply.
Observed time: 12,54
